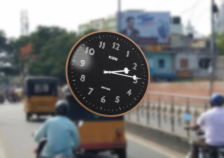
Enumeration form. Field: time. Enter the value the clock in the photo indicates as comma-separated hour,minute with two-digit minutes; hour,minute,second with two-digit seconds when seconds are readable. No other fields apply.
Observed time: 2,14
